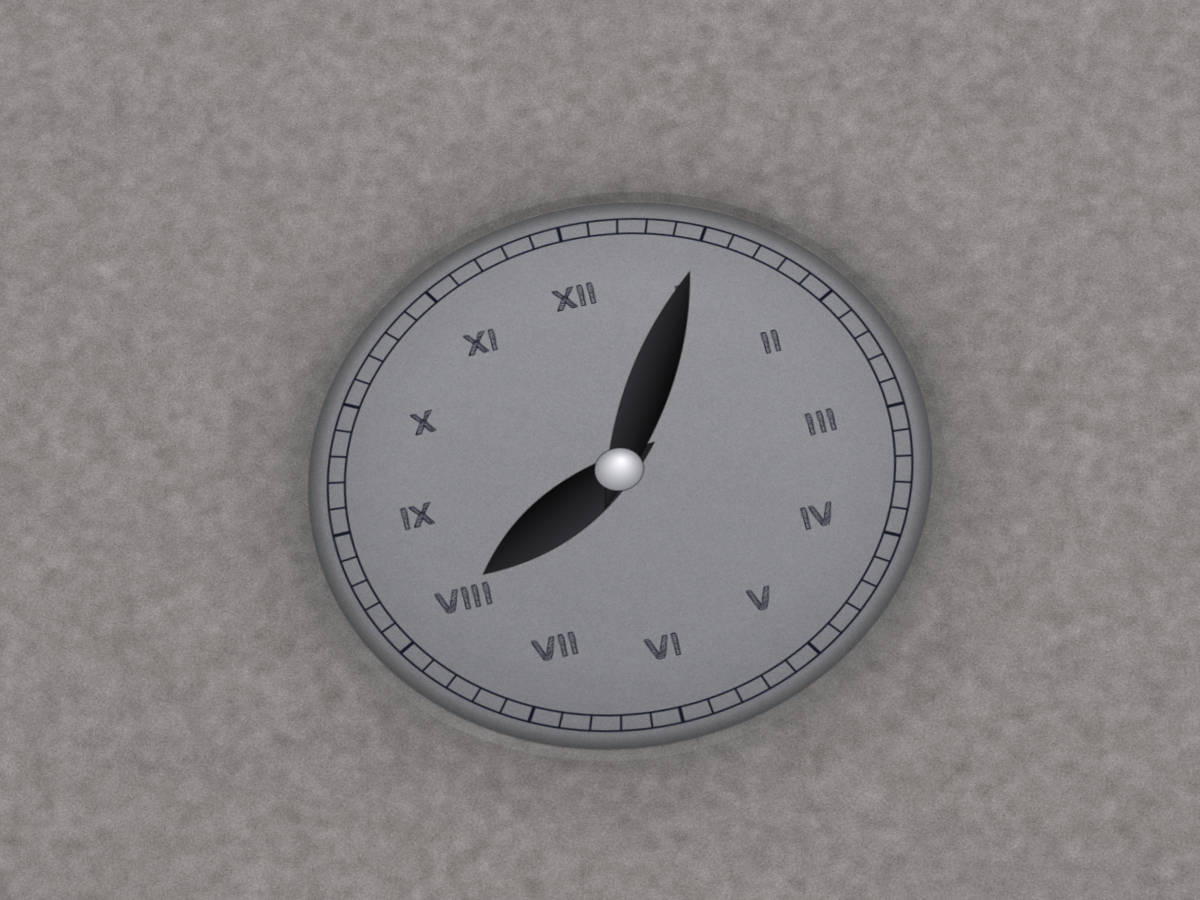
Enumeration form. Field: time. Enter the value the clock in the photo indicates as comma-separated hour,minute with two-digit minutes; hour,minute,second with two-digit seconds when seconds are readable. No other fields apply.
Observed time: 8,05
